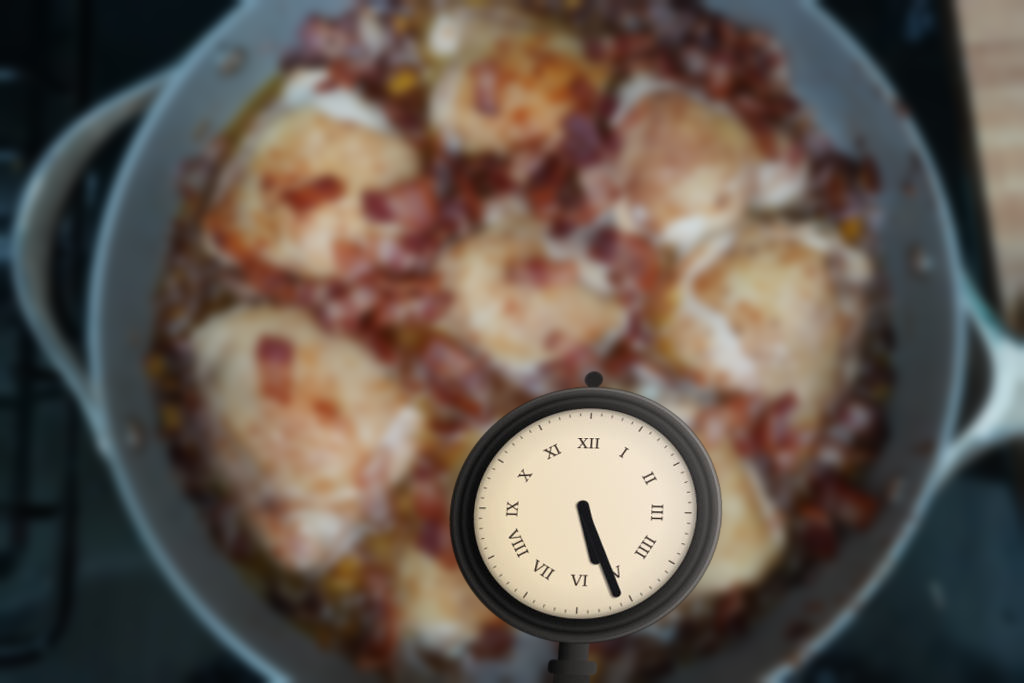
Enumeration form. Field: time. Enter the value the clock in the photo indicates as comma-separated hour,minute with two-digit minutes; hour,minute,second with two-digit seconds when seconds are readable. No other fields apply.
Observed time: 5,26
